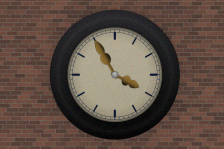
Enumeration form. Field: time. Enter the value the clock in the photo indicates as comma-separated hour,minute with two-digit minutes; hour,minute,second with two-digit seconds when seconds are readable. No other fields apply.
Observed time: 3,55
